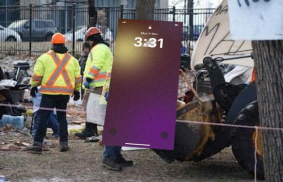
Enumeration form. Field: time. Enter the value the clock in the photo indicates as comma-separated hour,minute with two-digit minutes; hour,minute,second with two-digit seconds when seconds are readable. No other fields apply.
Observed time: 3,31
